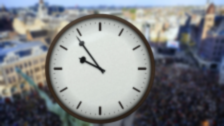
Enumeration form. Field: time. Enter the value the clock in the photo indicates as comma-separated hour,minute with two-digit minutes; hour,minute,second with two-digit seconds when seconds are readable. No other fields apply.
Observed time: 9,54
